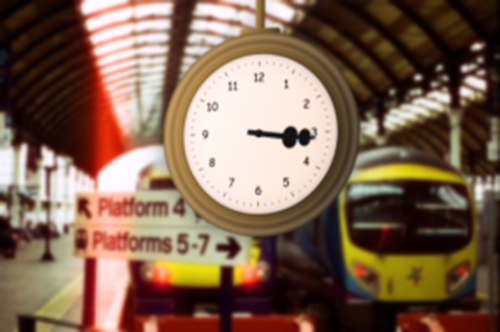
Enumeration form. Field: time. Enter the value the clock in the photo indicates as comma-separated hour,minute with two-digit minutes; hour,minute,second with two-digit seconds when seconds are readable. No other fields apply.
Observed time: 3,16
